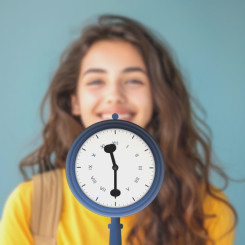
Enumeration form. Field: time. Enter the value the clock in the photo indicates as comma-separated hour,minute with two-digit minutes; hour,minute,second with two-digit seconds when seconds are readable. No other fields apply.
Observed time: 11,30
